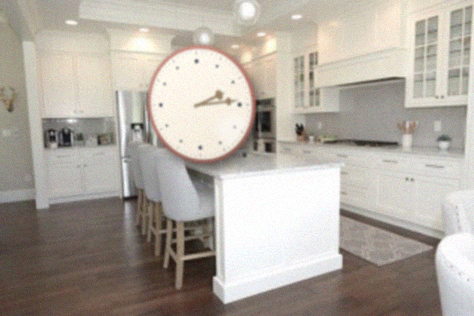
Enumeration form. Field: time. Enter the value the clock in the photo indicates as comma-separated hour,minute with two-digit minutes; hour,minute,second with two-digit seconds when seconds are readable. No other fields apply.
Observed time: 2,14
